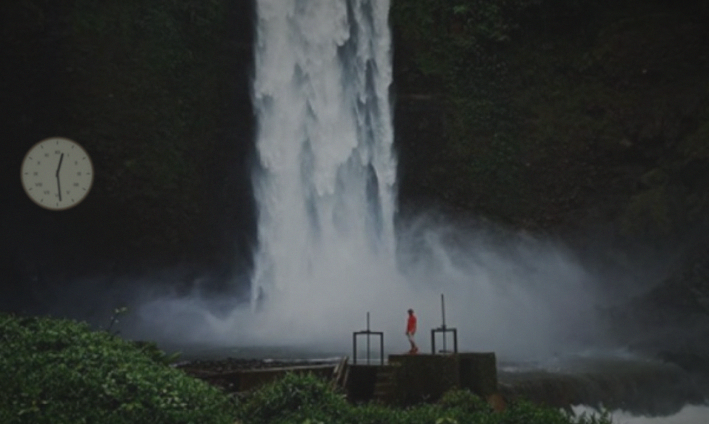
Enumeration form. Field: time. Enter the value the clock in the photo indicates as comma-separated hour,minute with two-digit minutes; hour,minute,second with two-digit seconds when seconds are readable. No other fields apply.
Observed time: 12,29
